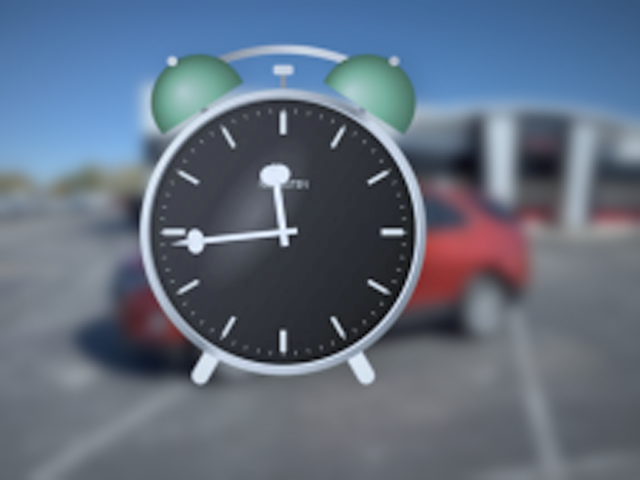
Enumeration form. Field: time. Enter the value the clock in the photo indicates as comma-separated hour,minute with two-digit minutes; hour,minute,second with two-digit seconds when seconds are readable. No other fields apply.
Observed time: 11,44
